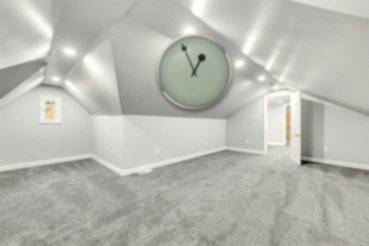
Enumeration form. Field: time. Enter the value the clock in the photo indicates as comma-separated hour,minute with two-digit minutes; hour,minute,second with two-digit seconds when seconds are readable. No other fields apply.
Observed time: 12,56
